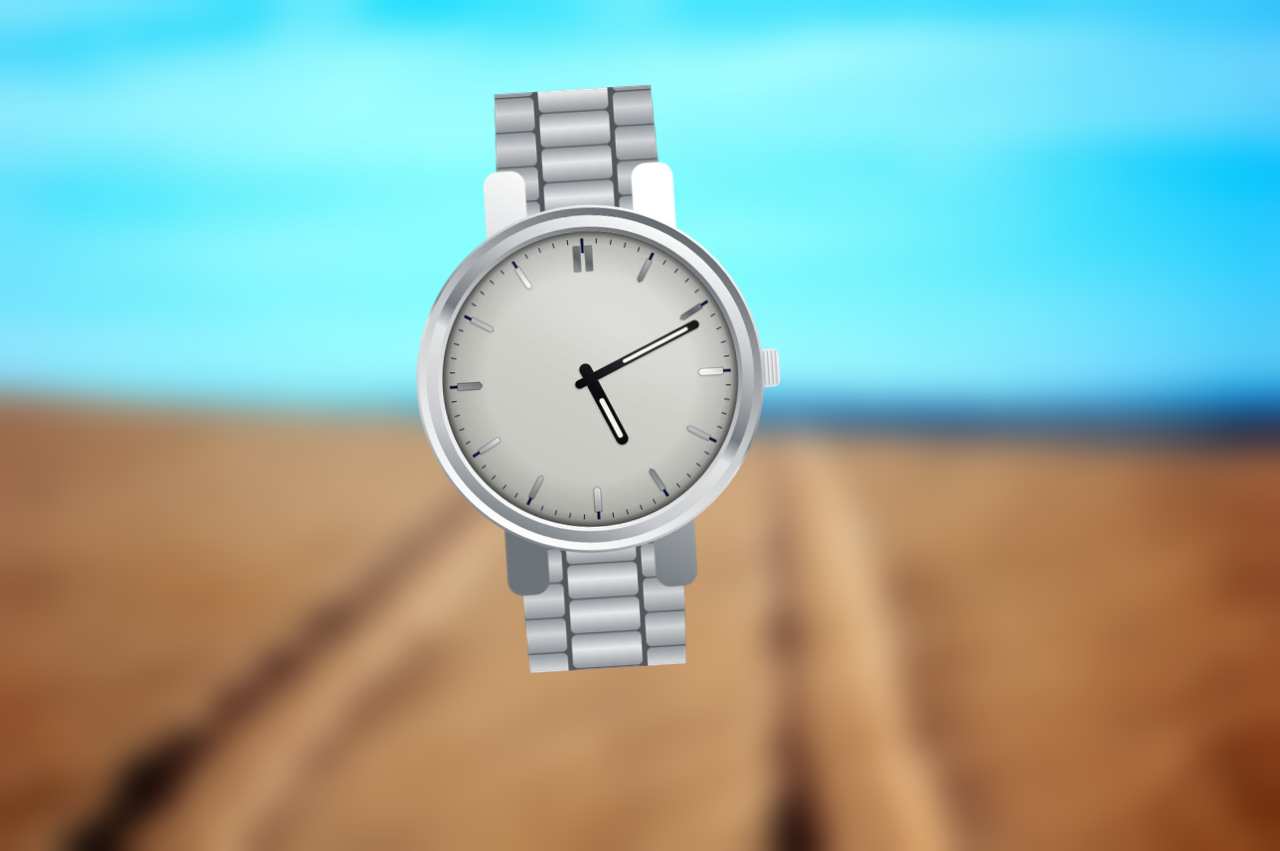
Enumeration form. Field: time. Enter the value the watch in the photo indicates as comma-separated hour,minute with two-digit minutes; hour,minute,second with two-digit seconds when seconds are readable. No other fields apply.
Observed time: 5,11
